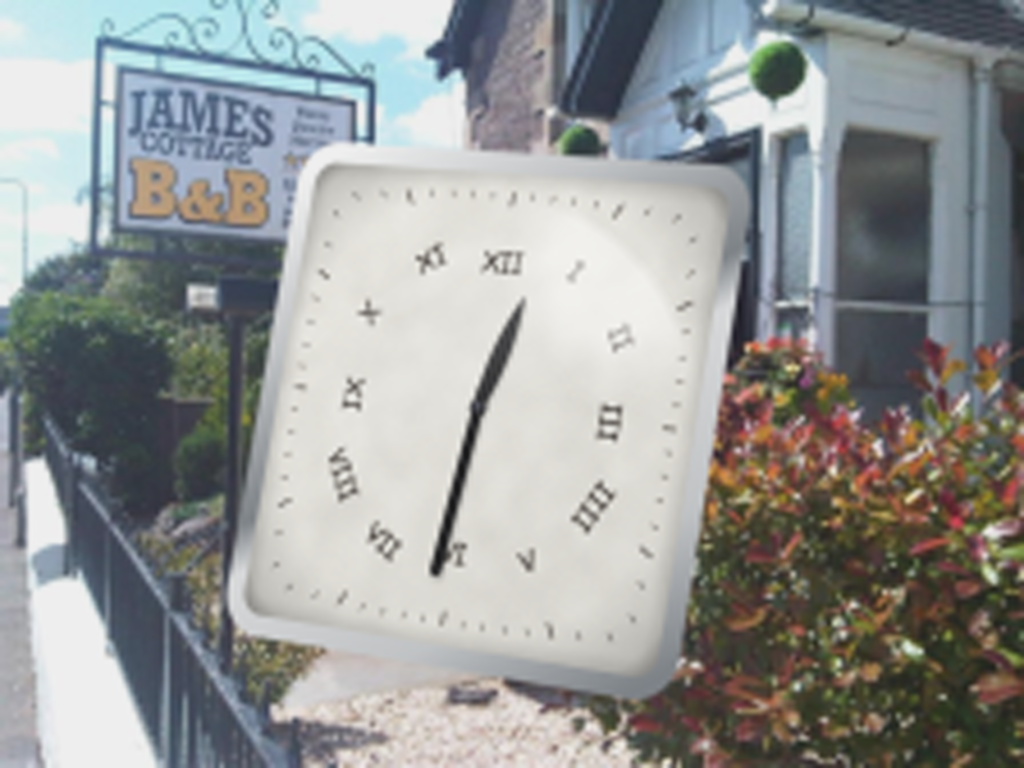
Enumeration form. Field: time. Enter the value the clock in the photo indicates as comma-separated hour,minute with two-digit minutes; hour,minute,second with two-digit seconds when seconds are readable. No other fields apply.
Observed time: 12,31
